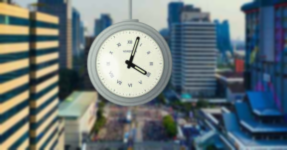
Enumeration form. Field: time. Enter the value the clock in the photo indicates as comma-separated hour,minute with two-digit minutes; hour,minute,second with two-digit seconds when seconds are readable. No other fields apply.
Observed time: 4,03
